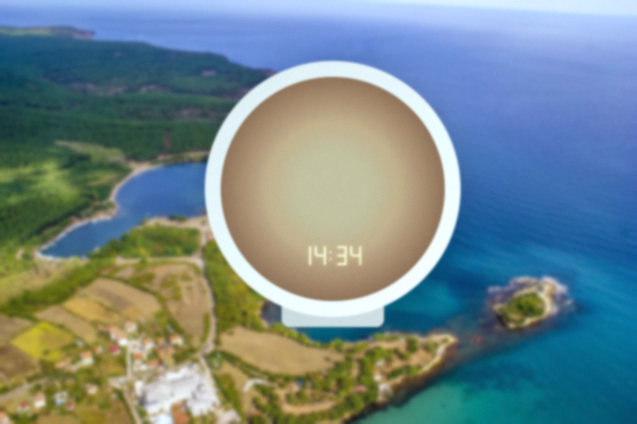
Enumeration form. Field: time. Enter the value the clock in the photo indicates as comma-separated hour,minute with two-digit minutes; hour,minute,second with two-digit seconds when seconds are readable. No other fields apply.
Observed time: 14,34
